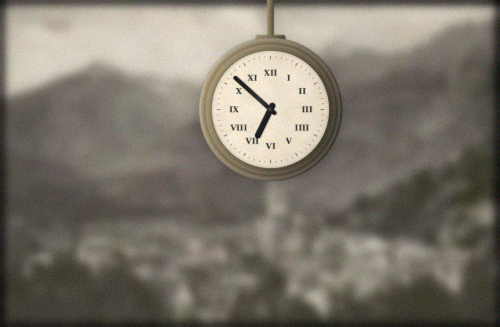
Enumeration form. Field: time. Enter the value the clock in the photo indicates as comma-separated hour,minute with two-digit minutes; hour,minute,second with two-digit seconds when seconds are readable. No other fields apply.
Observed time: 6,52
